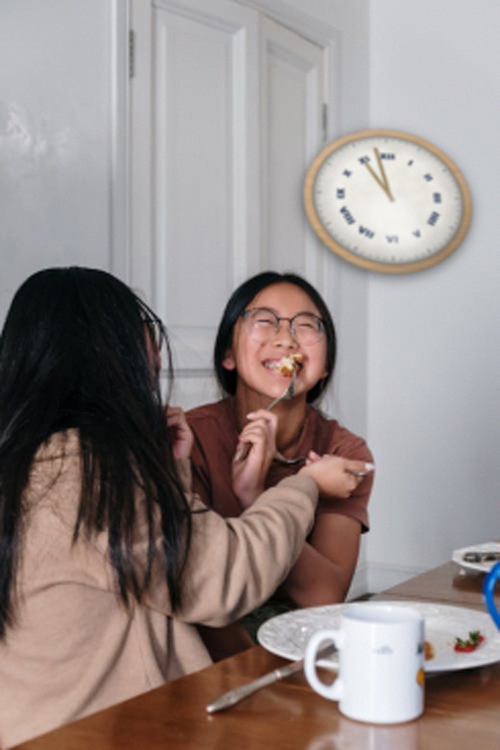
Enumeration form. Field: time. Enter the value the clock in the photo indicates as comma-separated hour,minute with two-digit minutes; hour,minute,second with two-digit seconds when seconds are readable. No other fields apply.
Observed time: 10,58
